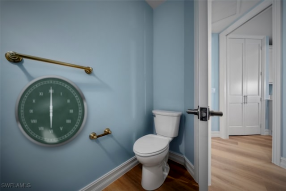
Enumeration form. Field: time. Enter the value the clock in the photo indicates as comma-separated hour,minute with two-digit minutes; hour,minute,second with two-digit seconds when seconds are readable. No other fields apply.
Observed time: 6,00
